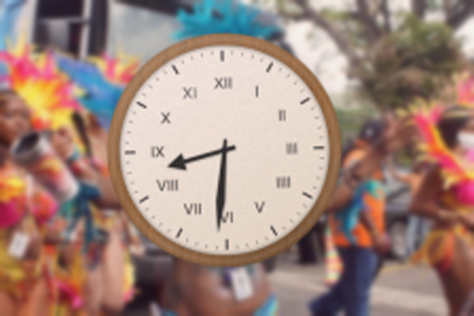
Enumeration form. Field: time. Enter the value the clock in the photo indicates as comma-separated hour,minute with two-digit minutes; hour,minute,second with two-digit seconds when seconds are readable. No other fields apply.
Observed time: 8,31
